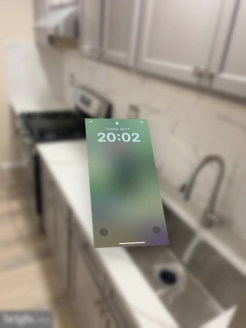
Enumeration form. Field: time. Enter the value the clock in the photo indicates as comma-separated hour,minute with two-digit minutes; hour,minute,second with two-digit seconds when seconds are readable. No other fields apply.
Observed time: 20,02
